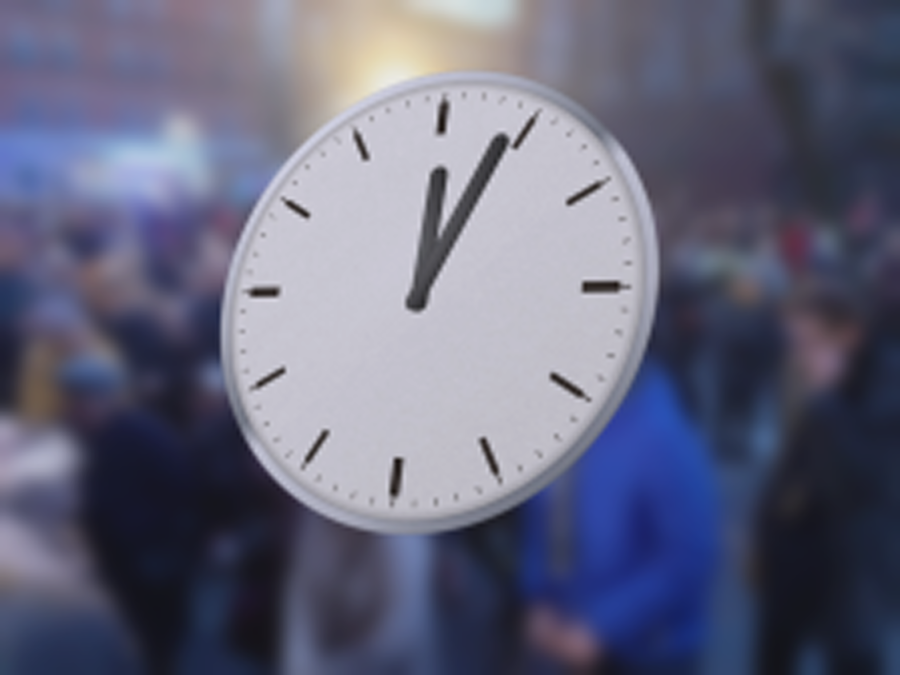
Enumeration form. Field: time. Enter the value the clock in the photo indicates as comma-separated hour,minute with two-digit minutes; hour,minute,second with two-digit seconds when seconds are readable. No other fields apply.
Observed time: 12,04
